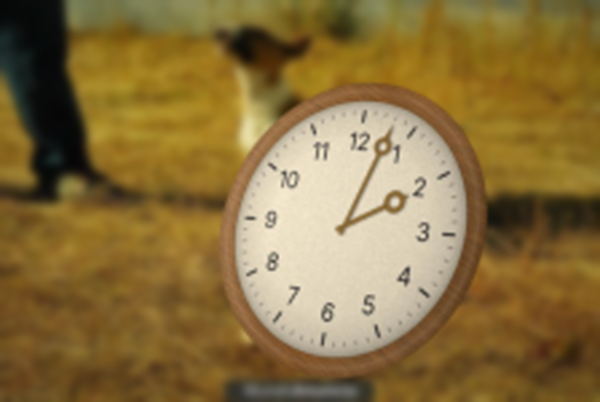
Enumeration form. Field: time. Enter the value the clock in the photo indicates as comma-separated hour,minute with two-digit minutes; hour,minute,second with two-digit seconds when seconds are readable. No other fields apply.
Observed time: 2,03
